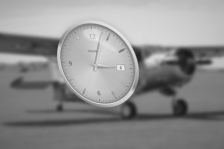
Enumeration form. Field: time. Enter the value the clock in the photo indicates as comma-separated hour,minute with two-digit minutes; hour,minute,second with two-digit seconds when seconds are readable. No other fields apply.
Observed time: 3,03
